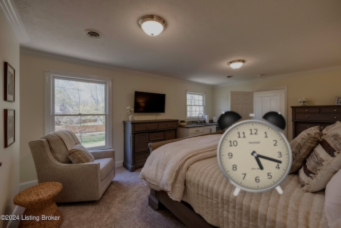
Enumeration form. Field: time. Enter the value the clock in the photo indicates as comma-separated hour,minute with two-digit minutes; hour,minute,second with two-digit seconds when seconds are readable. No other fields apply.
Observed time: 5,18
